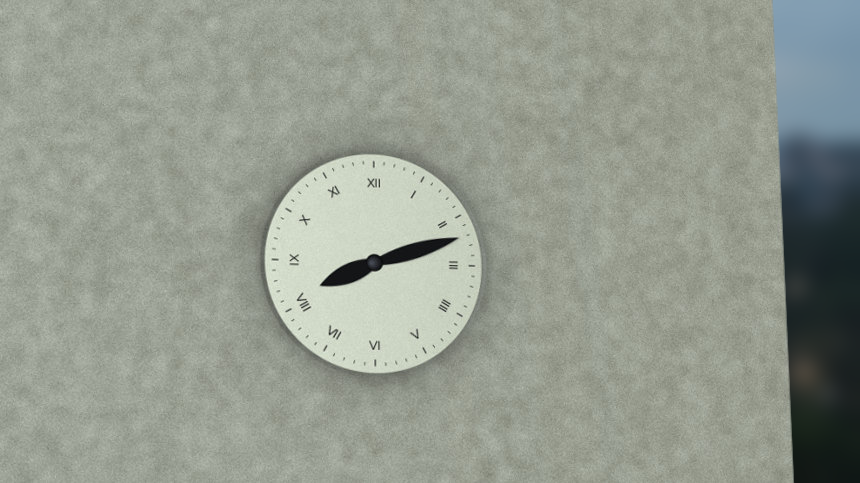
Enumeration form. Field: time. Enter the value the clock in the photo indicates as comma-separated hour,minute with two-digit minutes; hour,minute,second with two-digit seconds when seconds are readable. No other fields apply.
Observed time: 8,12
